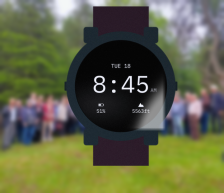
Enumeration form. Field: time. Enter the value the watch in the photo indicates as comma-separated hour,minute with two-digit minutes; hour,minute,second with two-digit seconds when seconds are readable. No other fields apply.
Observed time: 8,45
